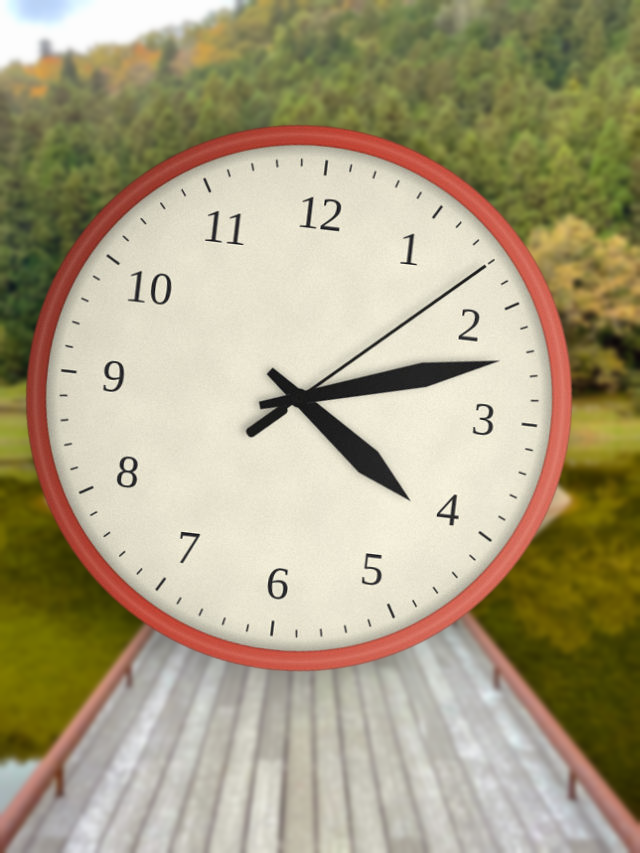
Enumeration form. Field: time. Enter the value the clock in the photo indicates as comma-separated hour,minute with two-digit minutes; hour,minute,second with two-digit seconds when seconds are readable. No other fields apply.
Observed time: 4,12,08
